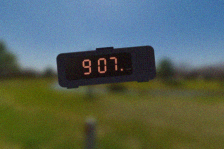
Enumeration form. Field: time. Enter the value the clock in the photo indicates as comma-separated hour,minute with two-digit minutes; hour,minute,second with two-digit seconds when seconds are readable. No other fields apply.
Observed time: 9,07
